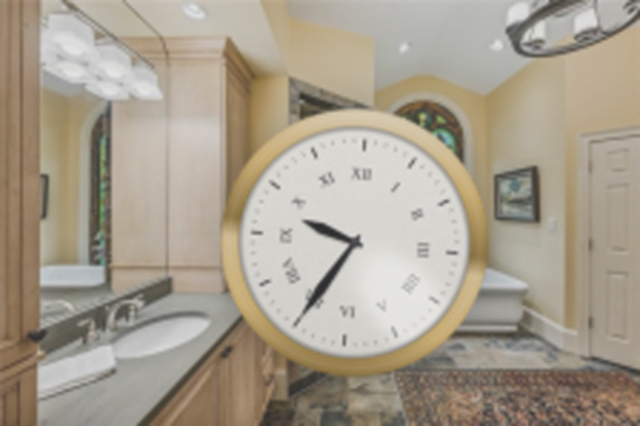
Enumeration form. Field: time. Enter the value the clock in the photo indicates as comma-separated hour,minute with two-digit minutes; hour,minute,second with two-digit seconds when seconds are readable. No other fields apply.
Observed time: 9,35
